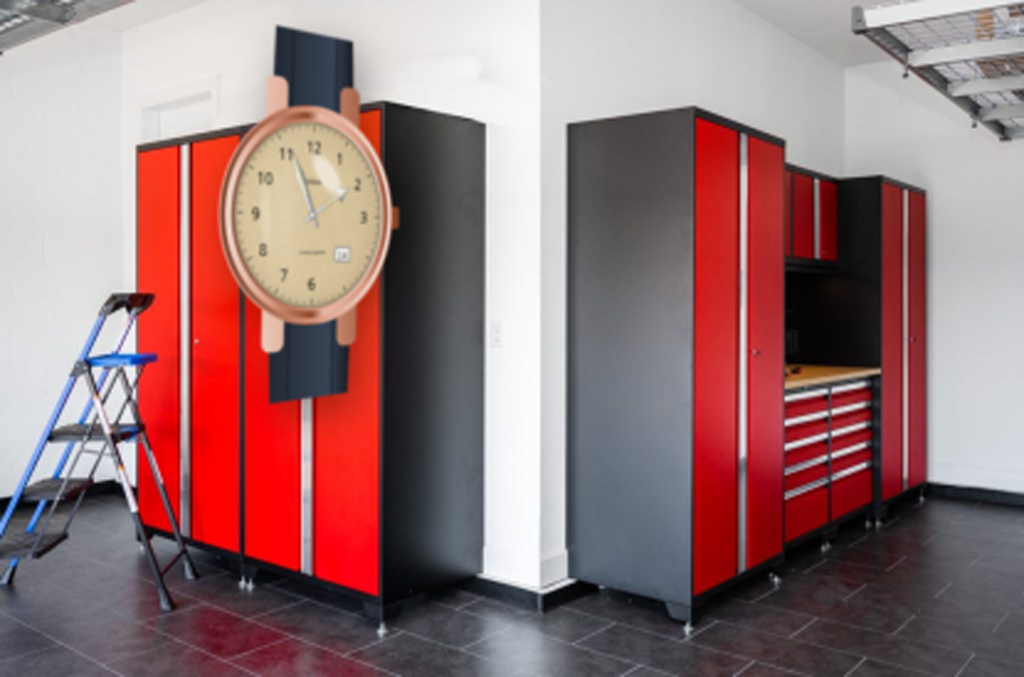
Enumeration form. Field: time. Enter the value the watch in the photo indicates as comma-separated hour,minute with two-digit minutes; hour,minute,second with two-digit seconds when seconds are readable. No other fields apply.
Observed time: 1,56
